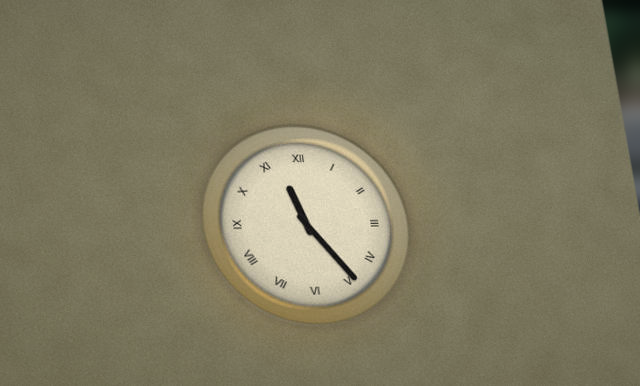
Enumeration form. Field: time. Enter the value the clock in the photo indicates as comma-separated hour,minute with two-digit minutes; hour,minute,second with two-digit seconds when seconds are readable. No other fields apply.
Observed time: 11,24
